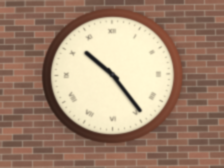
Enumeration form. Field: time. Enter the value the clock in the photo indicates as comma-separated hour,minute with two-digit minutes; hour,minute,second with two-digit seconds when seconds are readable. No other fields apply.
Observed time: 10,24
